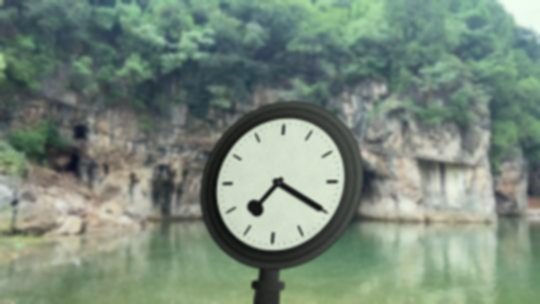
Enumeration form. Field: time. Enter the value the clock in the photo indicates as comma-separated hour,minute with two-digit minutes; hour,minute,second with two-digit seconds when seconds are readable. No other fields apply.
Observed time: 7,20
